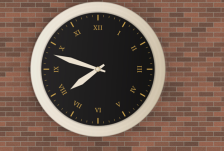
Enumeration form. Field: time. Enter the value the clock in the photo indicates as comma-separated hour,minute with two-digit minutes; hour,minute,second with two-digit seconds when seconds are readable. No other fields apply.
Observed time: 7,48
